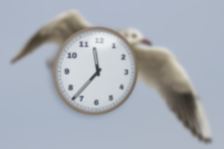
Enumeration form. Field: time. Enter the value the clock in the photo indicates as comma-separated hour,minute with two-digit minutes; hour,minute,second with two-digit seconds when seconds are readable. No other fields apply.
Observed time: 11,37
